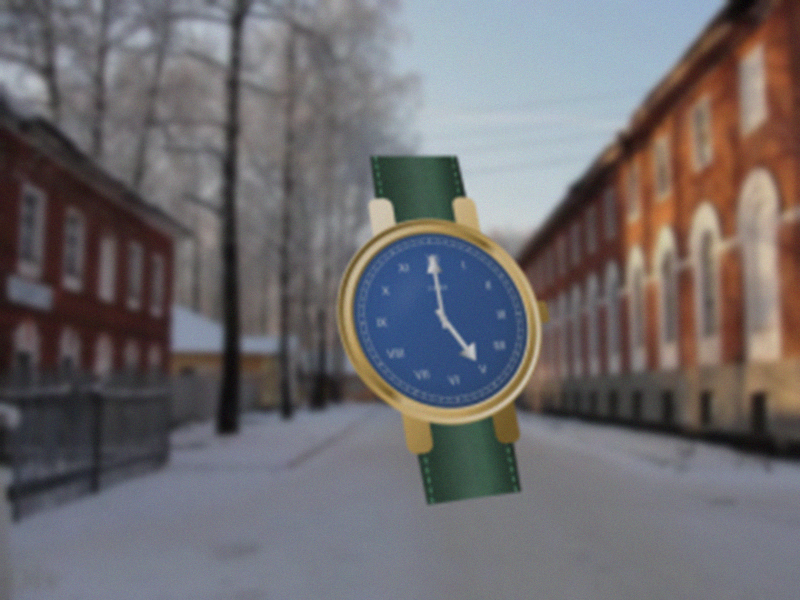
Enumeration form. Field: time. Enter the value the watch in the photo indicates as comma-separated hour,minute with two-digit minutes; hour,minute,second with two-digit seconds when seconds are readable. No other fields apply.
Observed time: 5,00
